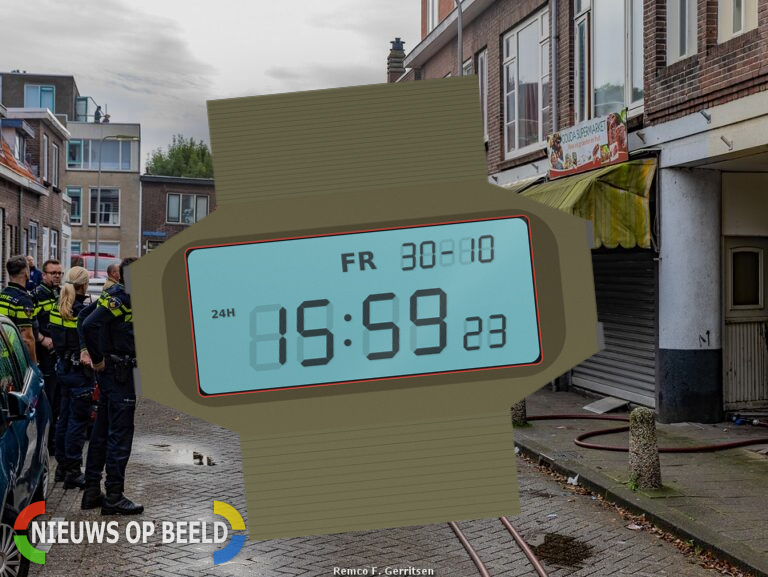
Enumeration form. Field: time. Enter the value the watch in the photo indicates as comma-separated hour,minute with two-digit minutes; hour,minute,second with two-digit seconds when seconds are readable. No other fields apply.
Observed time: 15,59,23
